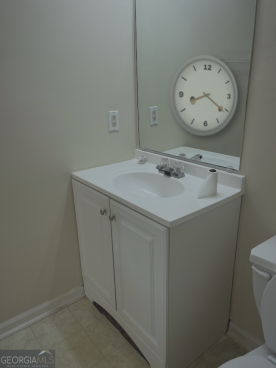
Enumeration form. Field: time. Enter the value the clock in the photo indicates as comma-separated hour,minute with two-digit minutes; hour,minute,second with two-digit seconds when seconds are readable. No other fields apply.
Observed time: 8,21
